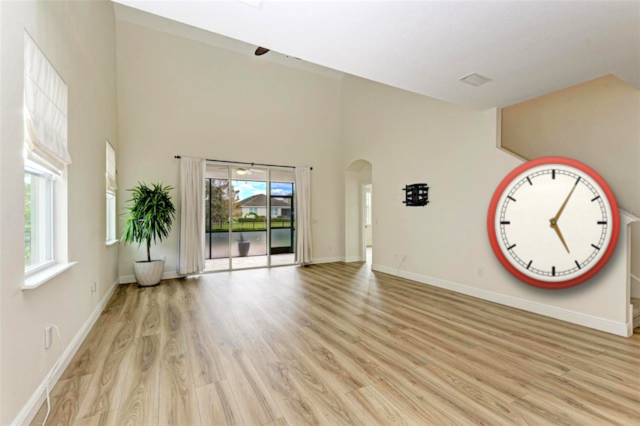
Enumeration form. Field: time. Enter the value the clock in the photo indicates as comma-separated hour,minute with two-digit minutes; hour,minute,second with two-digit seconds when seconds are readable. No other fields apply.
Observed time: 5,05
